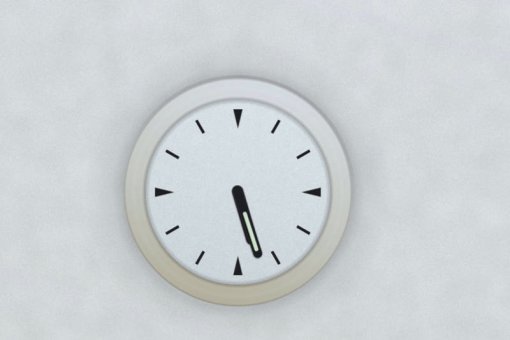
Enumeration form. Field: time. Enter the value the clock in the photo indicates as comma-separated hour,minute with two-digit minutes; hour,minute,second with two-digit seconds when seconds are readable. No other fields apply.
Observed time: 5,27
